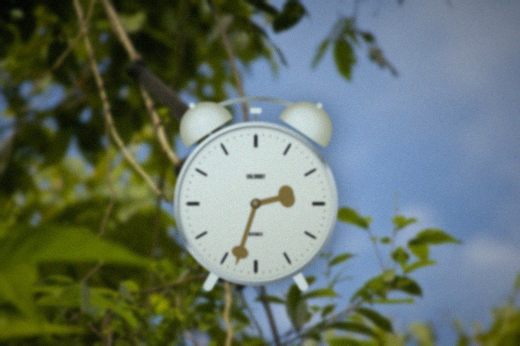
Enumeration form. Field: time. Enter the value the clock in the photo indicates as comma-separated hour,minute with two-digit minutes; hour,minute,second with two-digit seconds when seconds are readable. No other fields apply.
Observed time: 2,33
